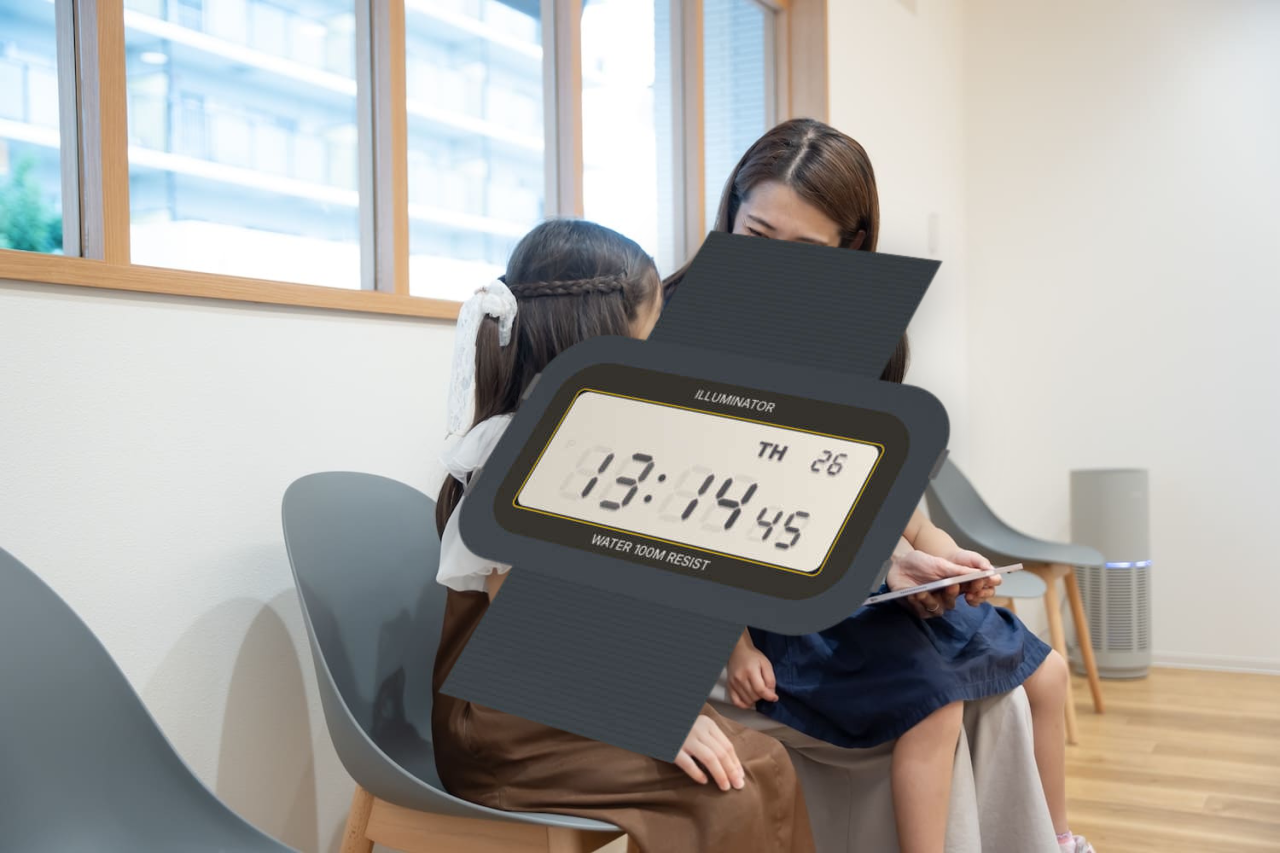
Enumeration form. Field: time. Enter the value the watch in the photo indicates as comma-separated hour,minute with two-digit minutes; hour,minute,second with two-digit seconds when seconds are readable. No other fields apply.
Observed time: 13,14,45
